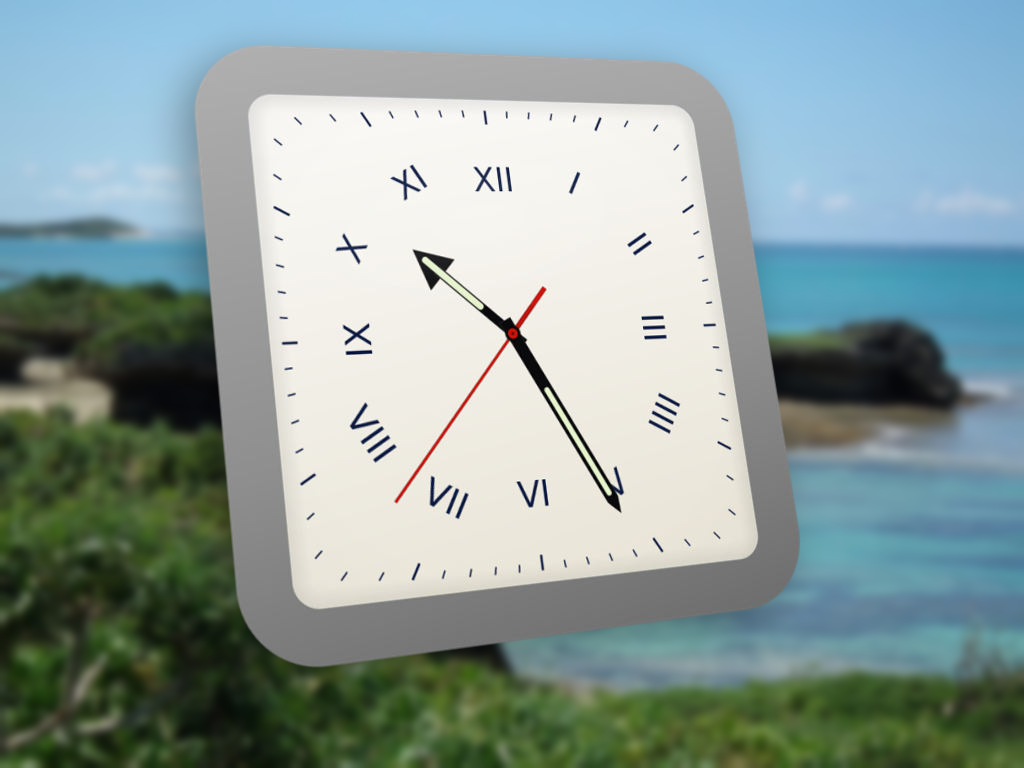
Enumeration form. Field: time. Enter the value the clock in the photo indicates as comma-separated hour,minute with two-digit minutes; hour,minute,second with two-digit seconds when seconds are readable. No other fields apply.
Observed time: 10,25,37
